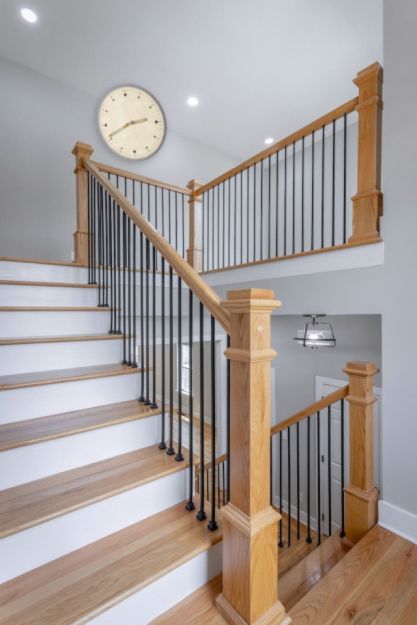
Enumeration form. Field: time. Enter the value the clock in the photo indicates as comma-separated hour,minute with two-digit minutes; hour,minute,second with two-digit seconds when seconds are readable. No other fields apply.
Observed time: 2,41
